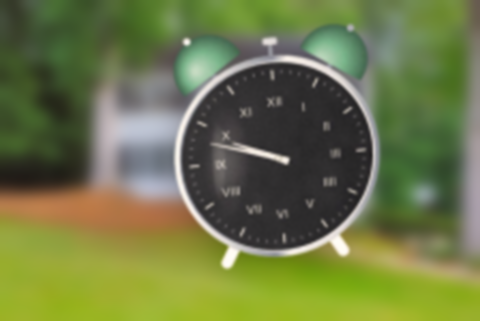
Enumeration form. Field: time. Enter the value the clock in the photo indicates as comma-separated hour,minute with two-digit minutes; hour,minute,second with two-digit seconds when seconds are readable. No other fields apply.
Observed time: 9,48
